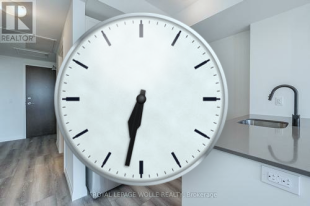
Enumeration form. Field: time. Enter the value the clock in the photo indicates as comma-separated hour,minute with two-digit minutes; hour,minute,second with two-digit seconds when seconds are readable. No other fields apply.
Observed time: 6,32
